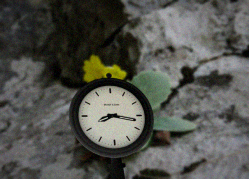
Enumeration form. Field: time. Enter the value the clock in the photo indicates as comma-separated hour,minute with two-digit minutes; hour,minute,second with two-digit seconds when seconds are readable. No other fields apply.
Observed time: 8,17
